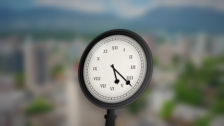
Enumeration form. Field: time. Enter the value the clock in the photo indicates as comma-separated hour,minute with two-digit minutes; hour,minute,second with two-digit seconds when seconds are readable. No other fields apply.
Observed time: 5,22
